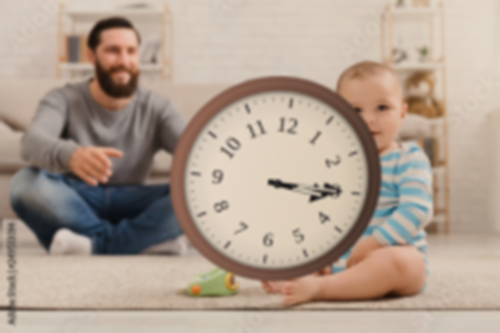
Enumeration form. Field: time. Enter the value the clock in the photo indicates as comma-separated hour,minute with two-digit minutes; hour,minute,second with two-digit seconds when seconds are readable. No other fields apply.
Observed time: 3,15
